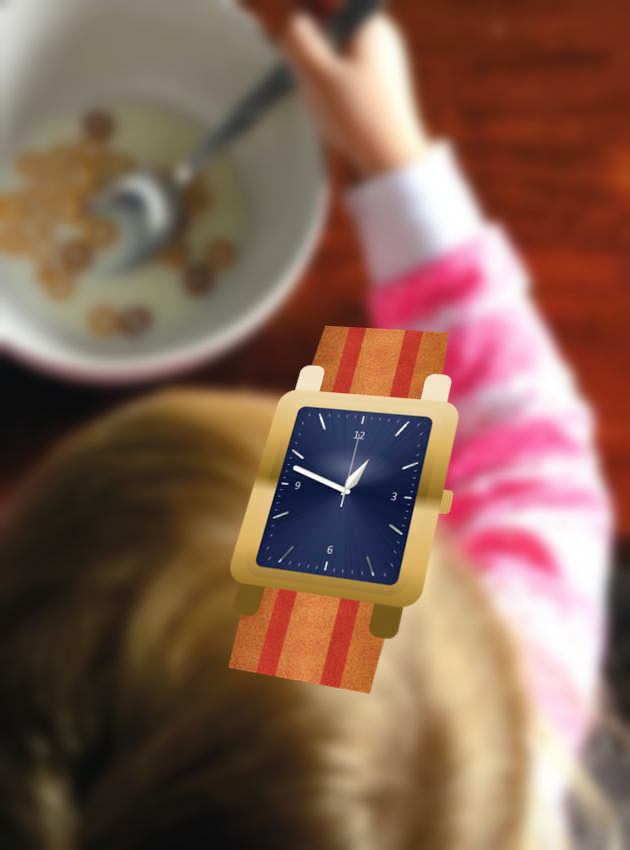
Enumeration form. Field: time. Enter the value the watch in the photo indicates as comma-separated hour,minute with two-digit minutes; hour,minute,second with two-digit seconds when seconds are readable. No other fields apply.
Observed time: 12,48,00
